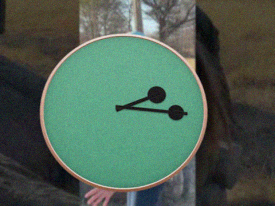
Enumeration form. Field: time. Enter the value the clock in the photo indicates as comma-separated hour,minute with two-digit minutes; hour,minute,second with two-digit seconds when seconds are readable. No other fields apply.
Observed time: 2,16
